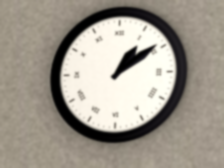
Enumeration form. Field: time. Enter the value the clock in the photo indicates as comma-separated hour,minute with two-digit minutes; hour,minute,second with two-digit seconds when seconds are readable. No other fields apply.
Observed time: 1,09
